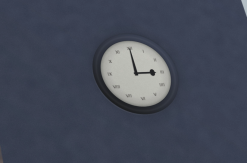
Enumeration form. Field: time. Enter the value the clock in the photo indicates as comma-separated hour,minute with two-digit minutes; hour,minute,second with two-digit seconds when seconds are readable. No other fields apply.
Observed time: 3,00
